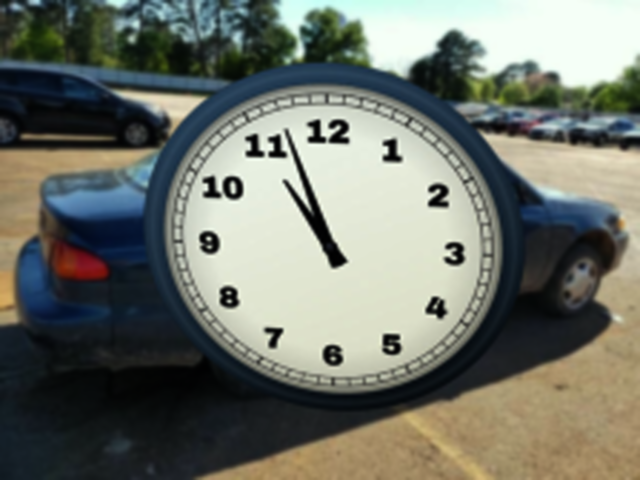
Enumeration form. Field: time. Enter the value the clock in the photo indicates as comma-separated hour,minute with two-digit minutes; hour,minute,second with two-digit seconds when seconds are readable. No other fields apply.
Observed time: 10,57
